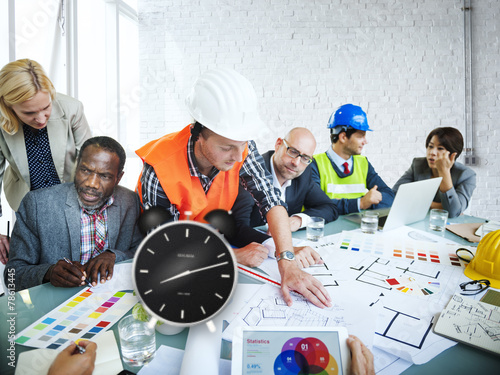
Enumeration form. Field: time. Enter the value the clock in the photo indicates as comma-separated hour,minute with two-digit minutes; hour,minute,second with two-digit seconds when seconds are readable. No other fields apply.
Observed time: 8,12
